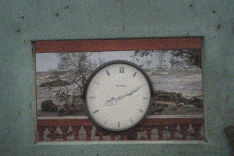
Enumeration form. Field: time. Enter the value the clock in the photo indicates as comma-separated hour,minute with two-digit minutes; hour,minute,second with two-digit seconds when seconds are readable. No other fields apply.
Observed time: 8,10
